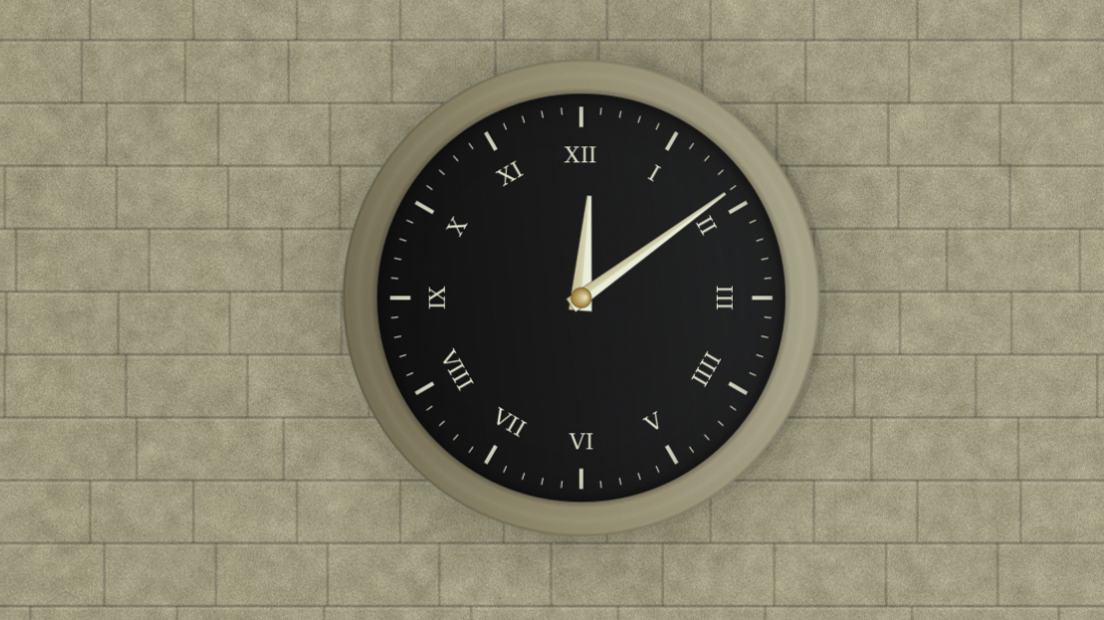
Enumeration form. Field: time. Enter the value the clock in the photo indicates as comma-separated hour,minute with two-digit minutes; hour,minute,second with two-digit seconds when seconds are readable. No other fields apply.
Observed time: 12,09
